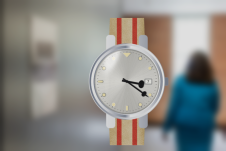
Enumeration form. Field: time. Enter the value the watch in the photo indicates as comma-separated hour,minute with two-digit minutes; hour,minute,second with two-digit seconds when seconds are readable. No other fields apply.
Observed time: 3,21
